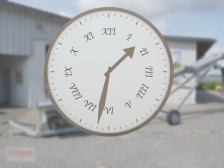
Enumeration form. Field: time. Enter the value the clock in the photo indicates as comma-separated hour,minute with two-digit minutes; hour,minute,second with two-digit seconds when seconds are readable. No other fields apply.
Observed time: 1,32
